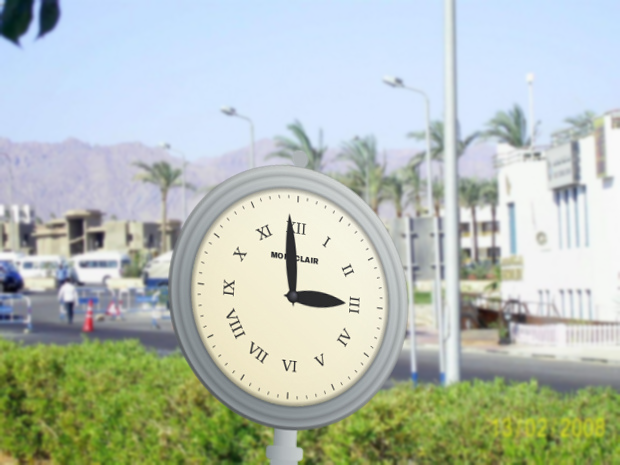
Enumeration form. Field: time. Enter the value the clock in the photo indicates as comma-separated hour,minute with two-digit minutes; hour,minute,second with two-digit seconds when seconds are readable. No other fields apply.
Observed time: 2,59
